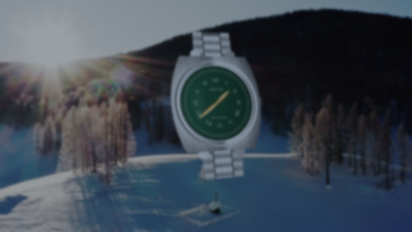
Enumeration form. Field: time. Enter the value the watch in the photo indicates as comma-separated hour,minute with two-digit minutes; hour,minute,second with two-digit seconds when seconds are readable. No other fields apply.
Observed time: 1,39
